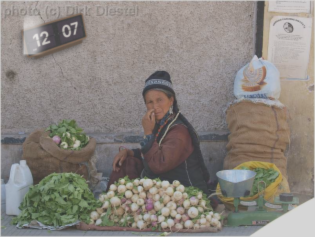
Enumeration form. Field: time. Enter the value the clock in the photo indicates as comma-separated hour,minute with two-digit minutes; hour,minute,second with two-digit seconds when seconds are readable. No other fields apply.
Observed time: 12,07
